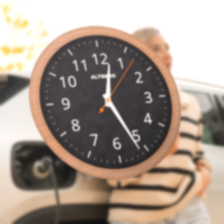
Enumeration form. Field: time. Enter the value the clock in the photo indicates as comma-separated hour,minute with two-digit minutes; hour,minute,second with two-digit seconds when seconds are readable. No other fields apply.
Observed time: 12,26,07
